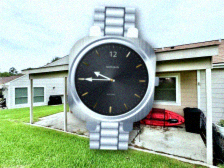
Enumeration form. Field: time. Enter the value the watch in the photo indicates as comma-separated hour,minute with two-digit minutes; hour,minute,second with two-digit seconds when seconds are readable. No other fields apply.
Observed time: 9,45
